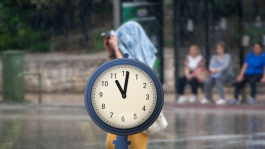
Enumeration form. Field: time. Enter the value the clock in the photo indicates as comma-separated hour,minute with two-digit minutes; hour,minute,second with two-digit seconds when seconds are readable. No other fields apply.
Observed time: 11,01
